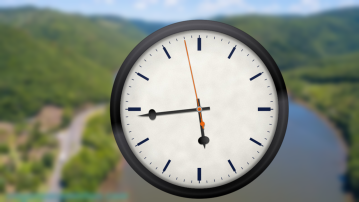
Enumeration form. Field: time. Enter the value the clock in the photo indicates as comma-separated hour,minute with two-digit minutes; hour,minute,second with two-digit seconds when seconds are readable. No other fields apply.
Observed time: 5,43,58
